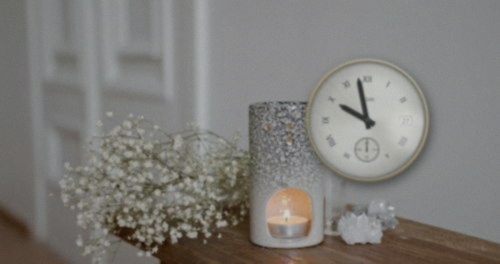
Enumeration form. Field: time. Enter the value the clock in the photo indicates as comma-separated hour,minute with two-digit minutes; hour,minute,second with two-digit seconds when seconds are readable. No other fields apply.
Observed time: 9,58
